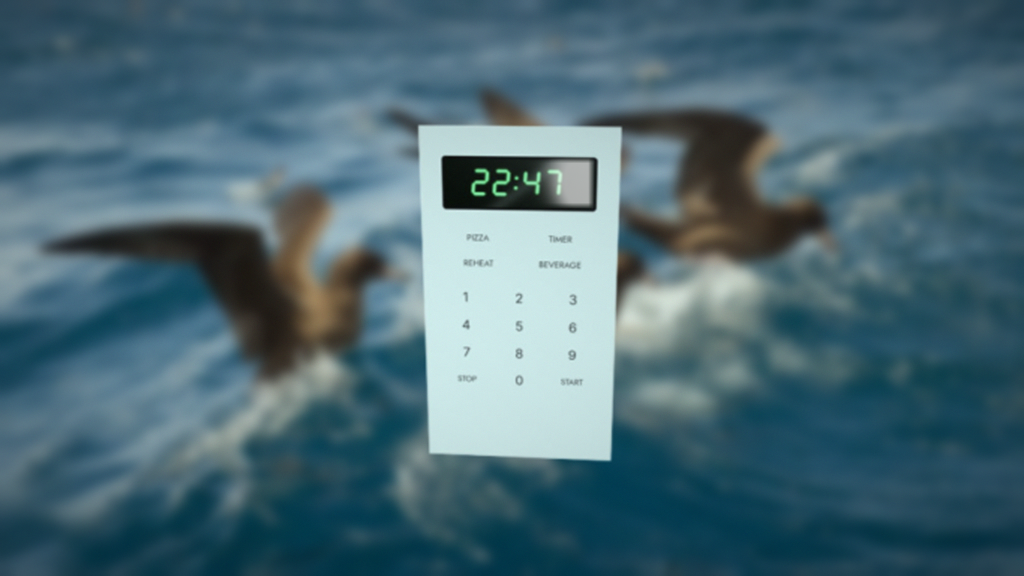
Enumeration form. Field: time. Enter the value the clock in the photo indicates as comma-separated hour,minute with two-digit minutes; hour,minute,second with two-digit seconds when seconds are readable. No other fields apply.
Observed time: 22,47
